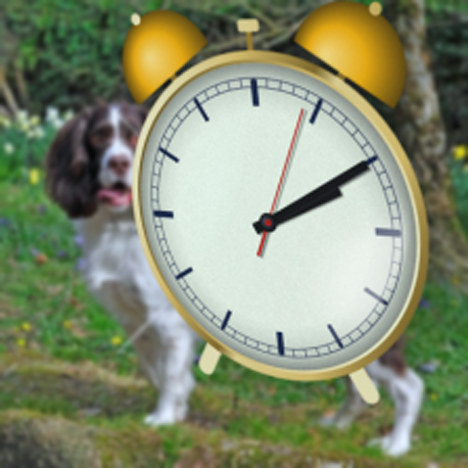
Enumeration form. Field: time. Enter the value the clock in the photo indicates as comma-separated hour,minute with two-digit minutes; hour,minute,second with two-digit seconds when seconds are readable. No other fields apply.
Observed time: 2,10,04
